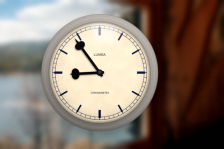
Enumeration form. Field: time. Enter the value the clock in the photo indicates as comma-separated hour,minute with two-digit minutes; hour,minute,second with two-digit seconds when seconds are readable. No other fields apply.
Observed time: 8,54
